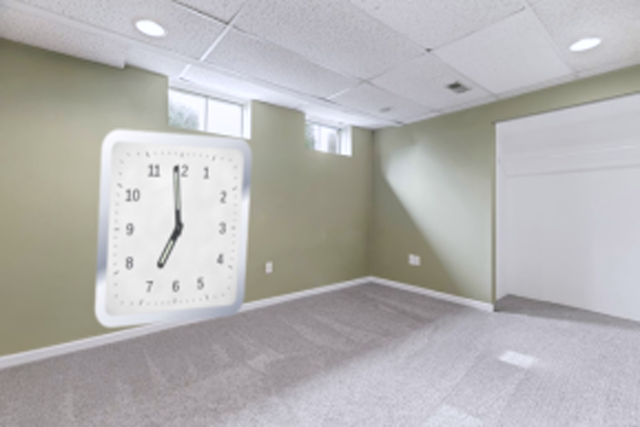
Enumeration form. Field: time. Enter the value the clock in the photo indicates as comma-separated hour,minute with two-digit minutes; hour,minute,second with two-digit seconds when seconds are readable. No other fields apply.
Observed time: 6,59
